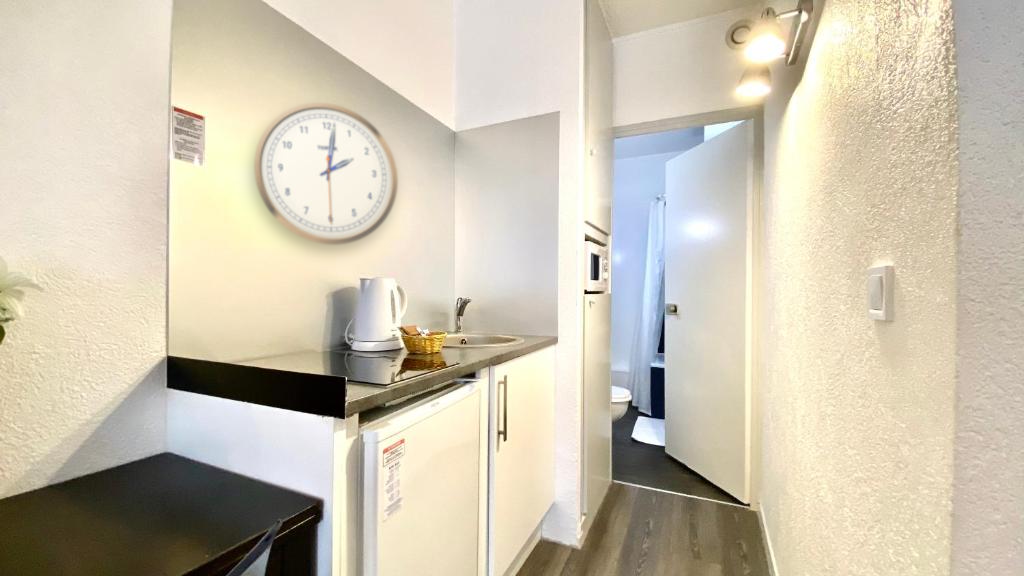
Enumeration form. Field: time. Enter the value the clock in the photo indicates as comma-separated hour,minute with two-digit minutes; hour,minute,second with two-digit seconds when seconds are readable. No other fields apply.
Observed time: 2,01,30
